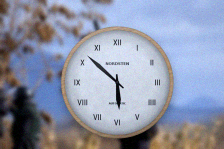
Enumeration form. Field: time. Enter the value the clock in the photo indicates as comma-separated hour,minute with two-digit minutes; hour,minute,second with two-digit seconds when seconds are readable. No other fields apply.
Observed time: 5,52
